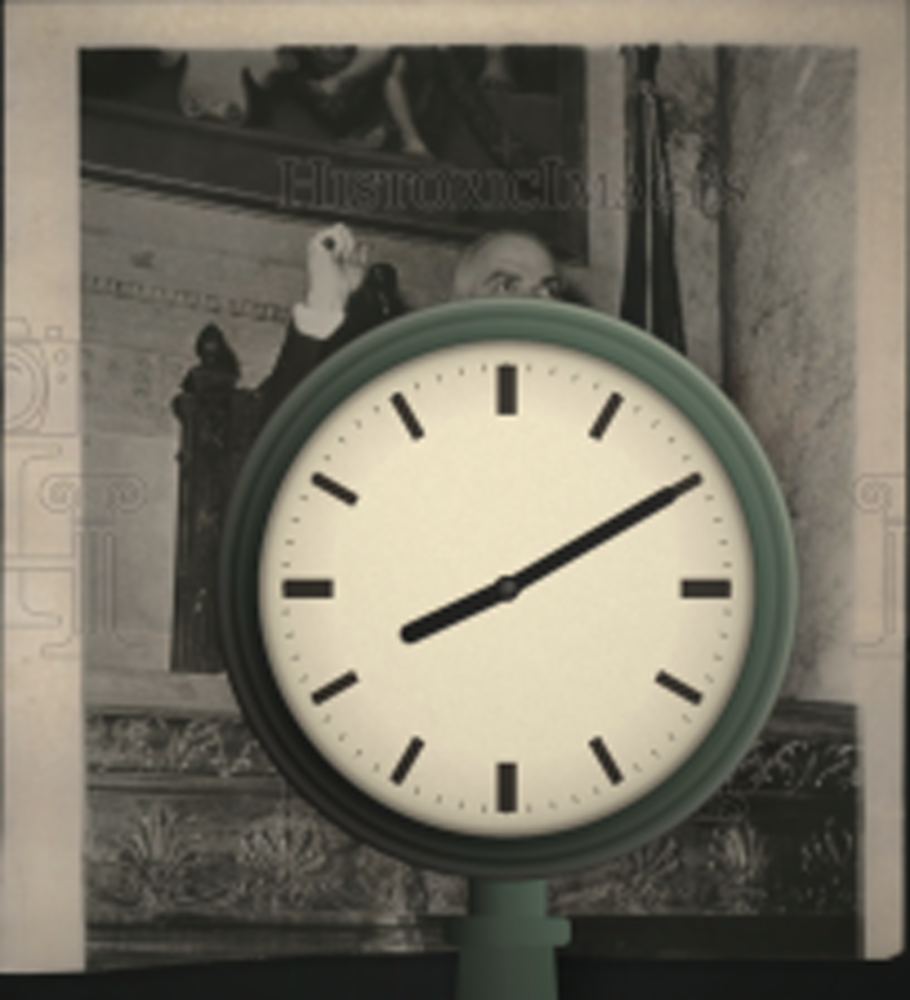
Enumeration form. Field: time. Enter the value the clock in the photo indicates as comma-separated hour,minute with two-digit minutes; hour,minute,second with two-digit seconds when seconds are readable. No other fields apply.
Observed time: 8,10
